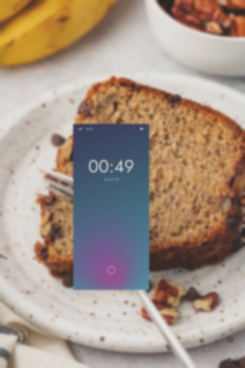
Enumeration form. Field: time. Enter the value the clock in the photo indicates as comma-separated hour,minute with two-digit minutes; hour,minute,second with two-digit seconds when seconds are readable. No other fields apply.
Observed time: 0,49
